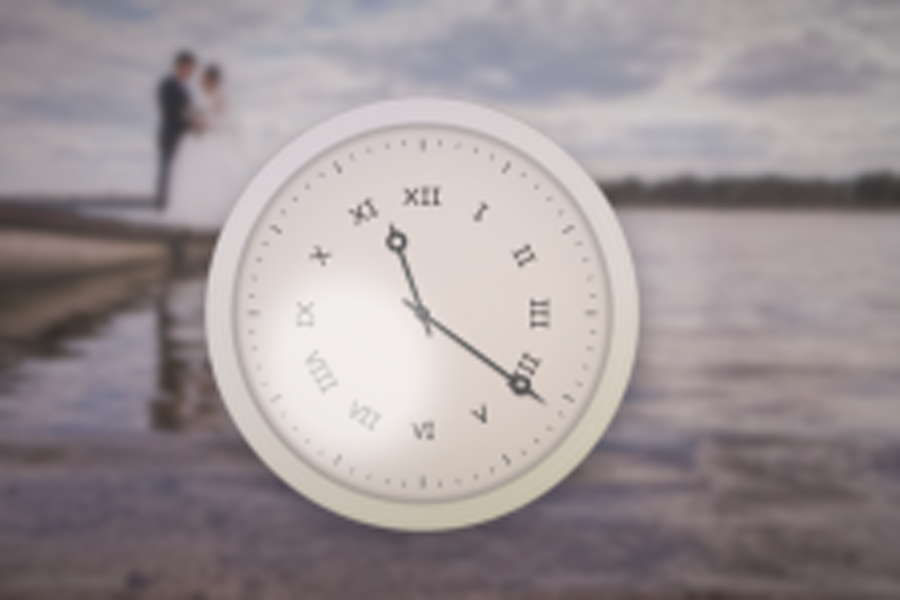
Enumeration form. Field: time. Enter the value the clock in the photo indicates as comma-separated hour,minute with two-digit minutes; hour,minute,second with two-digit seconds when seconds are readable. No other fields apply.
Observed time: 11,21
